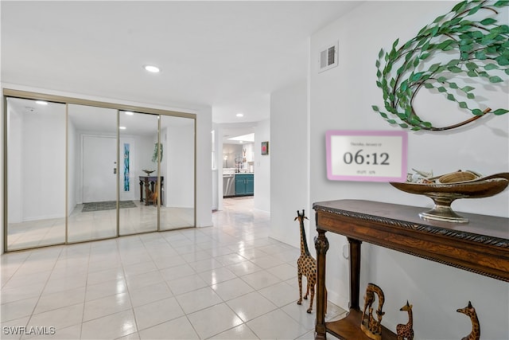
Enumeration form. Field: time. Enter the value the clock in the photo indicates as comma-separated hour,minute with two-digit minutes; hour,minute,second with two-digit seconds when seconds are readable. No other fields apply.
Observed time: 6,12
